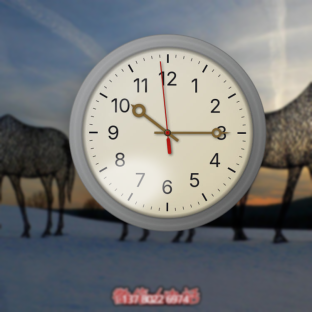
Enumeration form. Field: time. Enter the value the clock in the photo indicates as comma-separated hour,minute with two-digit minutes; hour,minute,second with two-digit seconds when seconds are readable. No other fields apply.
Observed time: 10,14,59
